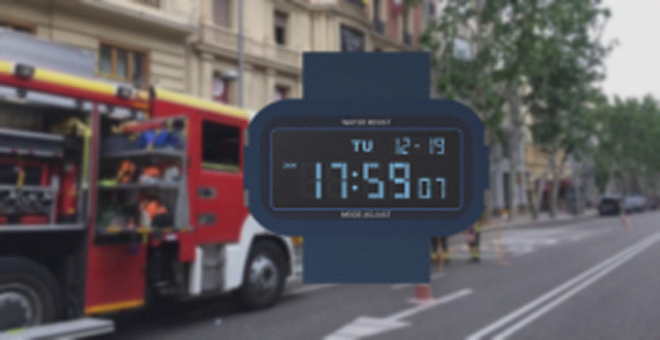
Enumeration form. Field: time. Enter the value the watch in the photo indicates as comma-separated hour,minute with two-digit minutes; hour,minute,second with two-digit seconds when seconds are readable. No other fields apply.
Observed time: 17,59,07
